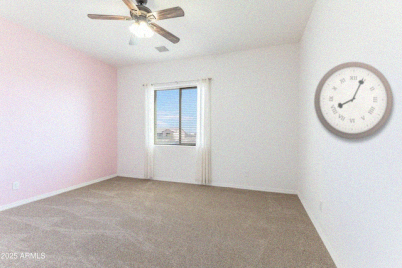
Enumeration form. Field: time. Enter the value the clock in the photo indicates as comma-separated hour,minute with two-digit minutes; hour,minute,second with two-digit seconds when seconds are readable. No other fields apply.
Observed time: 8,04
